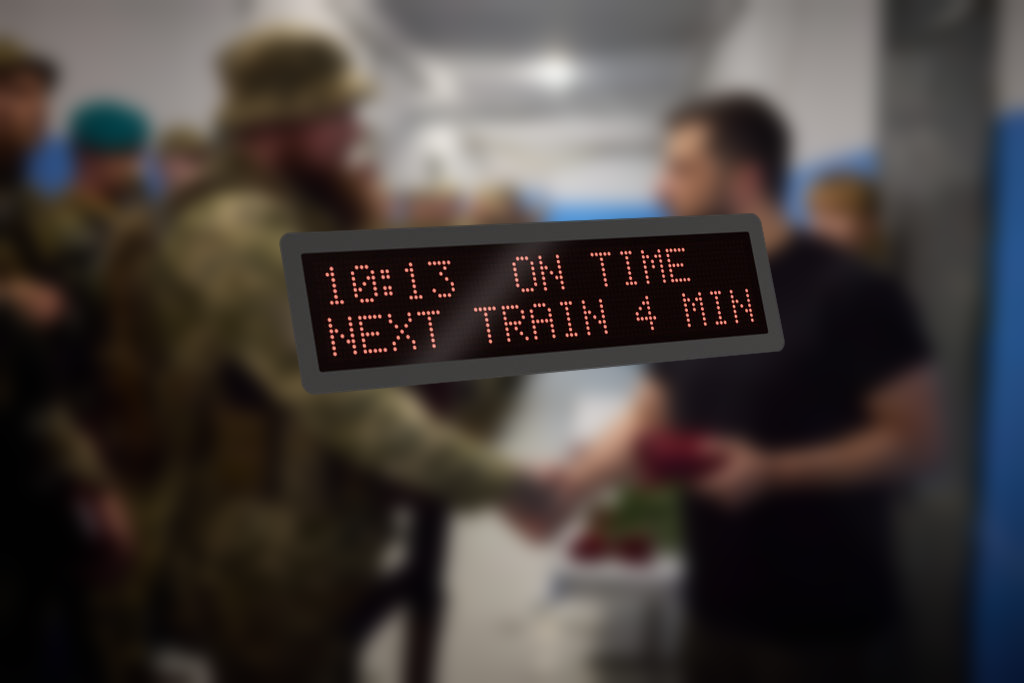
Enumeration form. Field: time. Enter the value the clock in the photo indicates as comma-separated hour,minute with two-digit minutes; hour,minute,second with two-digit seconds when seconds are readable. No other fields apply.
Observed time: 10,13
